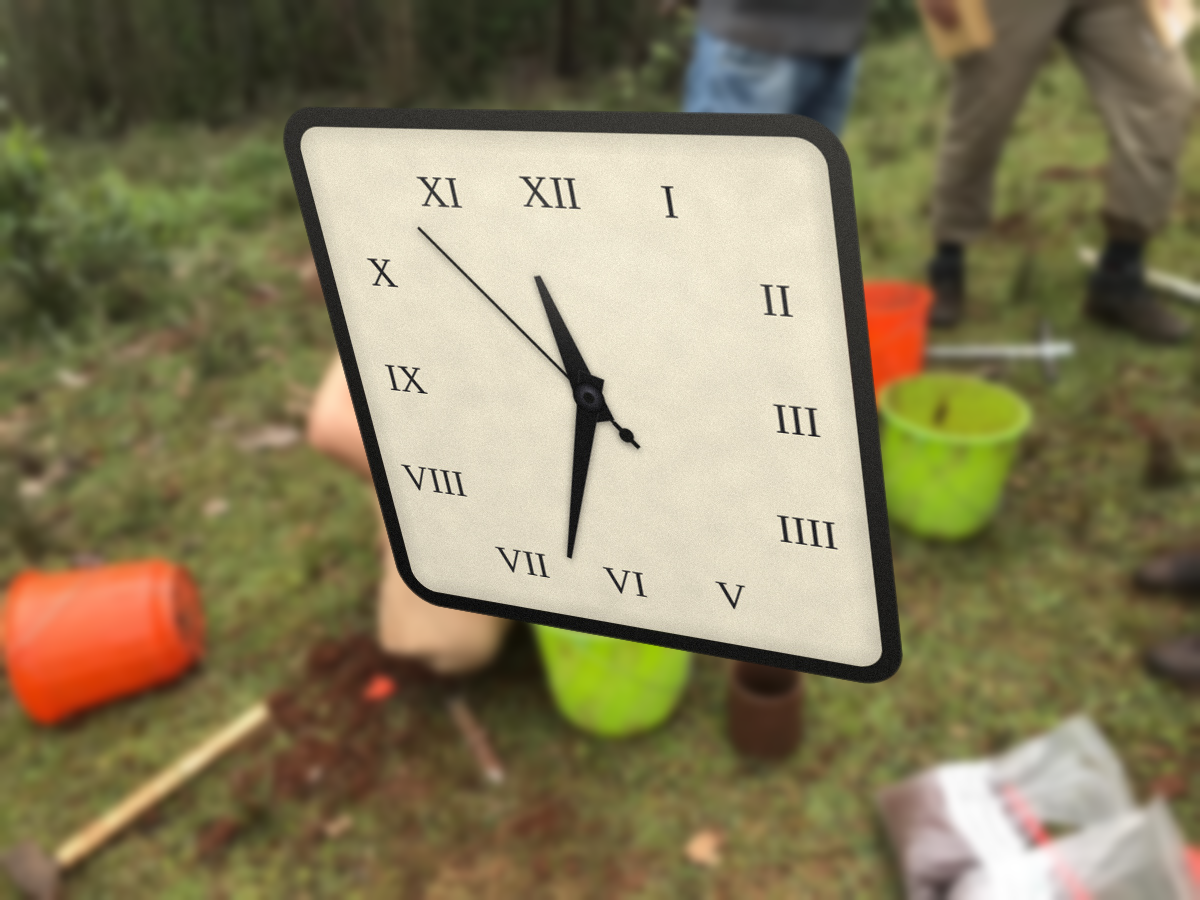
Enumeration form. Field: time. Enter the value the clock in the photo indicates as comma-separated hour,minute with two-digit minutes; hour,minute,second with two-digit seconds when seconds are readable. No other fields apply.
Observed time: 11,32,53
